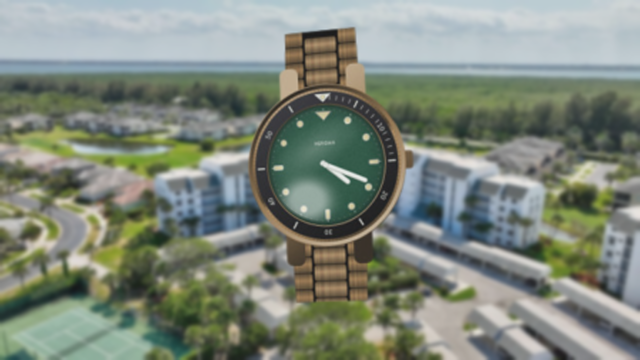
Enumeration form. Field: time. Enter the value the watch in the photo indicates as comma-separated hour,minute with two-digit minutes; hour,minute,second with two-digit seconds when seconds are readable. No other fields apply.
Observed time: 4,19
